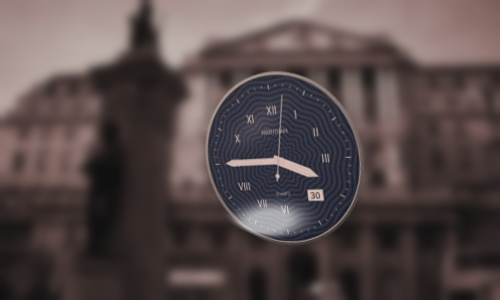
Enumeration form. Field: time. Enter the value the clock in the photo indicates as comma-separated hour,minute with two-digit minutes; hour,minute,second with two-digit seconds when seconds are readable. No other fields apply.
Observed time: 3,45,02
